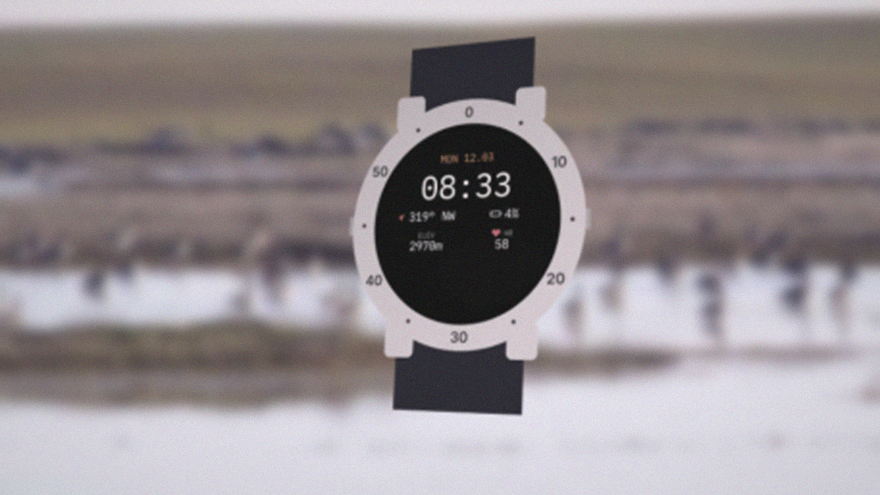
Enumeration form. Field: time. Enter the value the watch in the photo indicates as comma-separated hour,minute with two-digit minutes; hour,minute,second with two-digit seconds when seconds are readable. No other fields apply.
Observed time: 8,33
